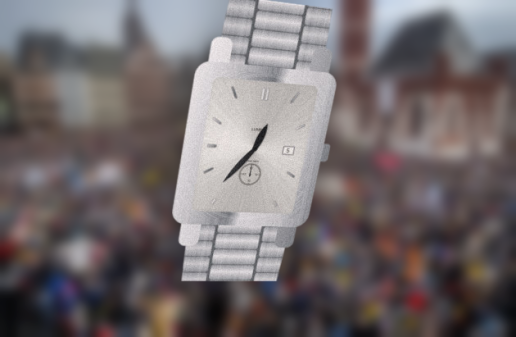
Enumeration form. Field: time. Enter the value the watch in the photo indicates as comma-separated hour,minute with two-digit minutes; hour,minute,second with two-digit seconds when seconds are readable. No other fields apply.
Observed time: 12,36
